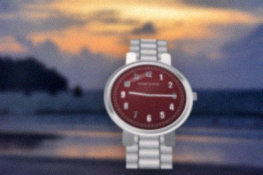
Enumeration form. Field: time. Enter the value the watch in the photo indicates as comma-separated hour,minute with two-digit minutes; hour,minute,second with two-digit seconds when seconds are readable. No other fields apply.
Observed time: 9,15
